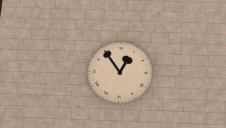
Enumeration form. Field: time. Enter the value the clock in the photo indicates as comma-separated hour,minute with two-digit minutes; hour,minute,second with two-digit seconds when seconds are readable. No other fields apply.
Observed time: 12,54
